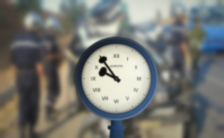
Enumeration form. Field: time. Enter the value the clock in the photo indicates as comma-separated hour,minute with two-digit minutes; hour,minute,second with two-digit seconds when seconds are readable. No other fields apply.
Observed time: 9,54
